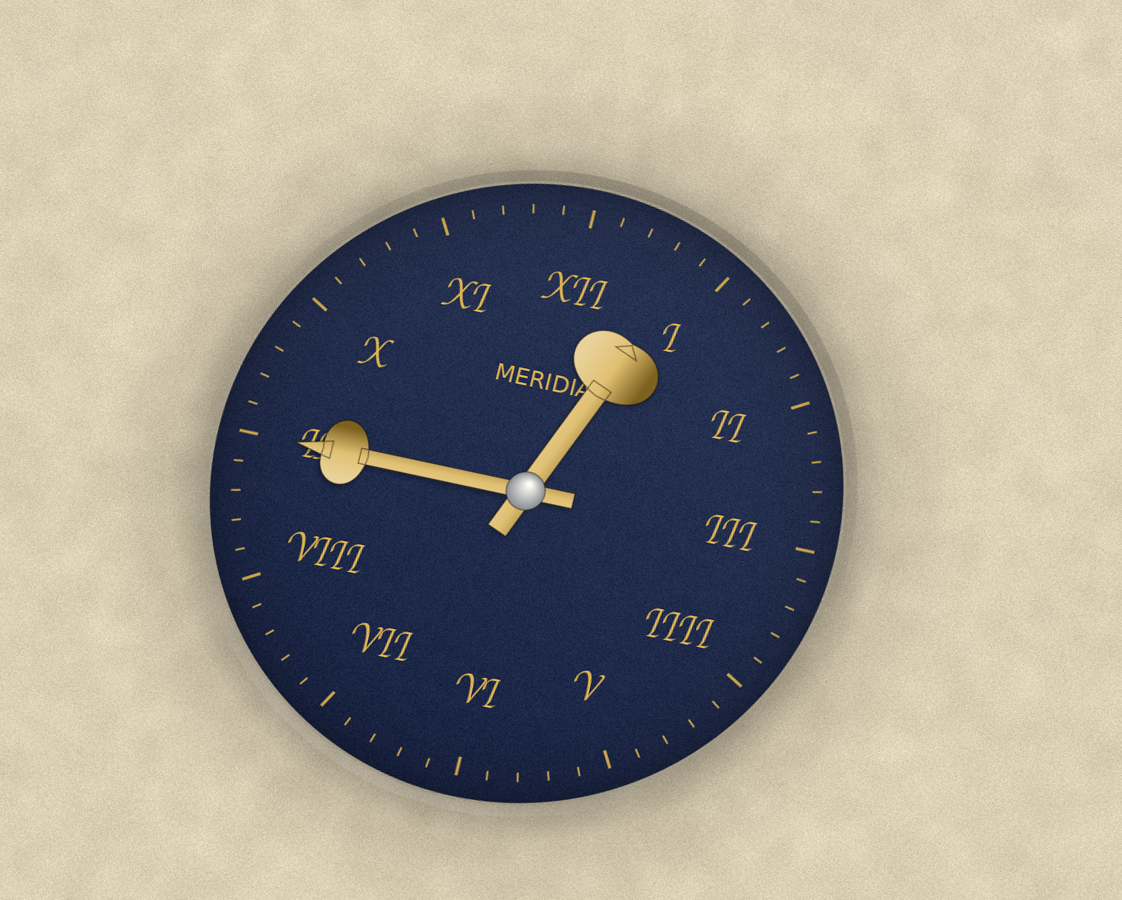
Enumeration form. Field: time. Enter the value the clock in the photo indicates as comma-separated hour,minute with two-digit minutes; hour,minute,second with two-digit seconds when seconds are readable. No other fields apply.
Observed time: 12,45
